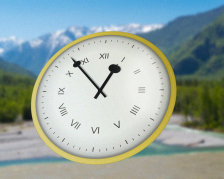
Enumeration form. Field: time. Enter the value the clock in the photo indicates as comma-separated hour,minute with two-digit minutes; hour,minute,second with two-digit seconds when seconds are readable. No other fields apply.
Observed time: 12,53
